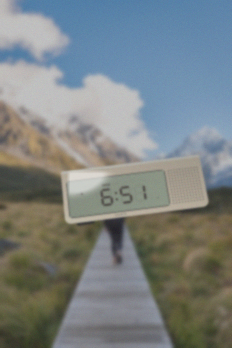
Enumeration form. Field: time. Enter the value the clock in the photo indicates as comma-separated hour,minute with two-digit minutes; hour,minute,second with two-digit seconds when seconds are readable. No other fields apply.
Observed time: 6,51
